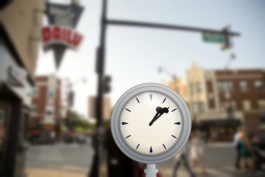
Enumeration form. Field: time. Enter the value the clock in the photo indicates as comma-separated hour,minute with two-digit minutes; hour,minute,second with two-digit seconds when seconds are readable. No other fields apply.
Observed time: 1,08
